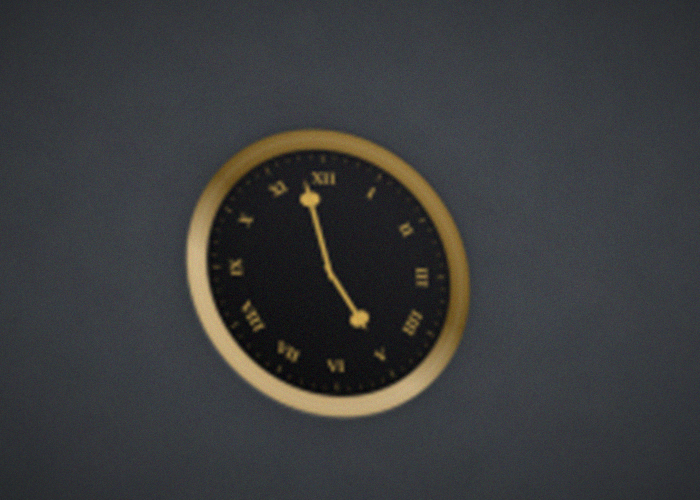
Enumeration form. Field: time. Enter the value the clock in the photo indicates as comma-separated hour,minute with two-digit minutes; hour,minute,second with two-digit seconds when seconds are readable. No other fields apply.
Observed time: 4,58
